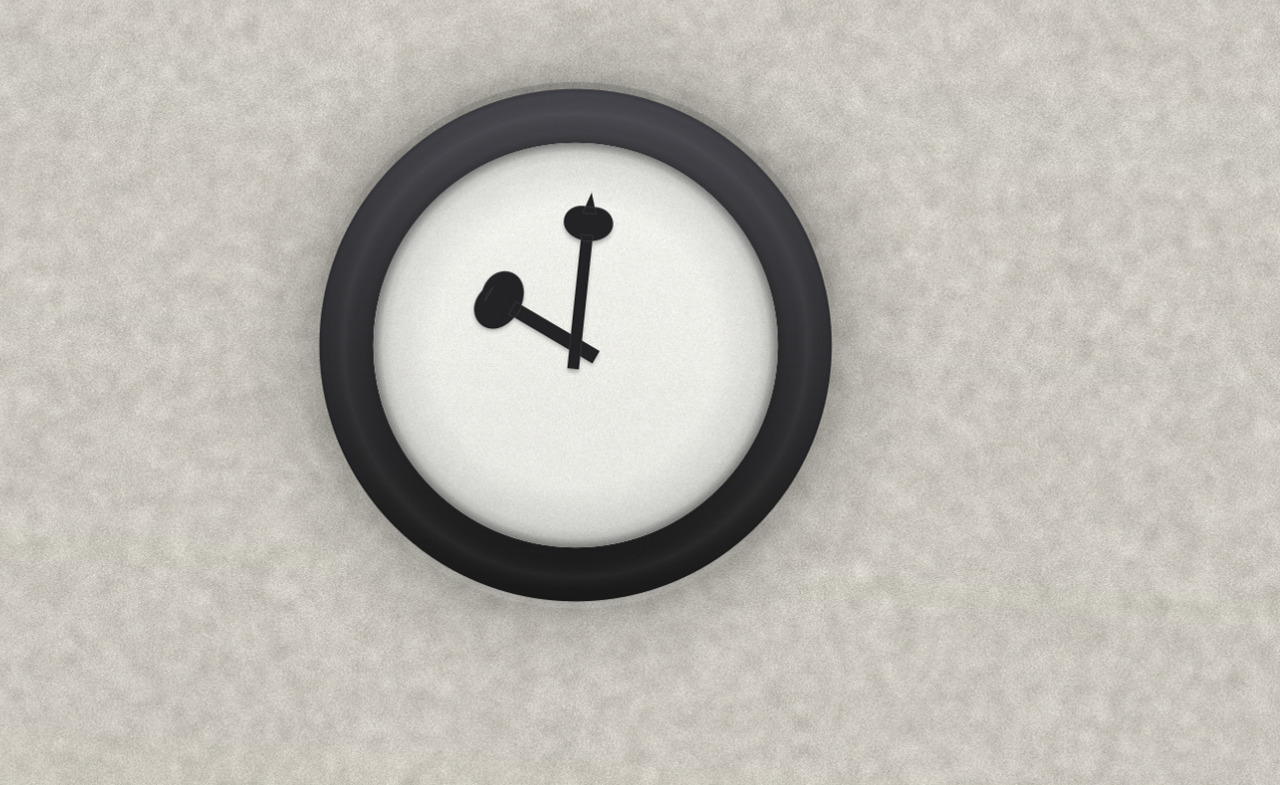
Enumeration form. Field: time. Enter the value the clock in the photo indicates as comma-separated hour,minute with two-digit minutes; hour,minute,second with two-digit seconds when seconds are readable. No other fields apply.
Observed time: 10,01
